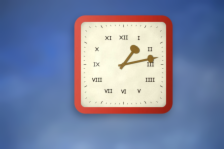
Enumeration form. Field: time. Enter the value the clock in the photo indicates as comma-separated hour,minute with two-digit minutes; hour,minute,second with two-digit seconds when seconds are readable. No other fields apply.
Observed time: 1,13
